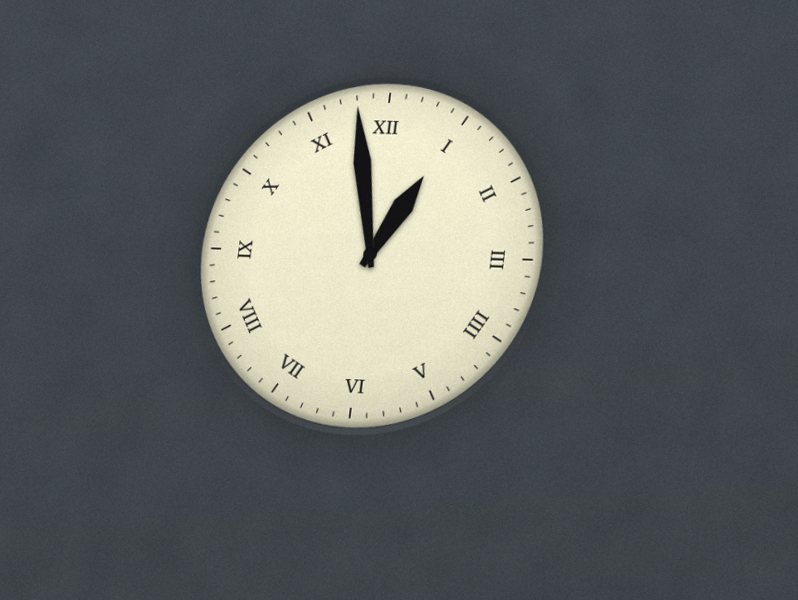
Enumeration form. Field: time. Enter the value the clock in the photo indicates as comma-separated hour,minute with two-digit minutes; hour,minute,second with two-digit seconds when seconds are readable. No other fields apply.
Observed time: 12,58
